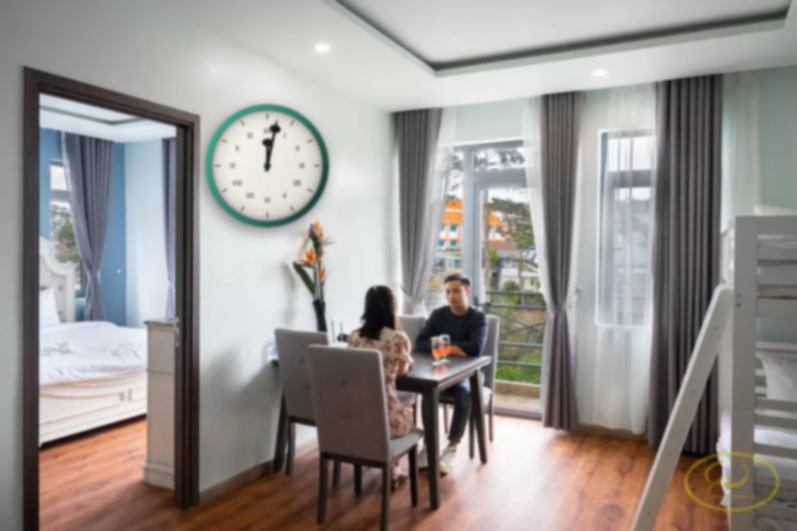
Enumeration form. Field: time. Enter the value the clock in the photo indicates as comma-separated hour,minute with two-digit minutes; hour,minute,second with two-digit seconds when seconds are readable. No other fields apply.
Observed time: 12,02
